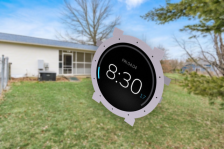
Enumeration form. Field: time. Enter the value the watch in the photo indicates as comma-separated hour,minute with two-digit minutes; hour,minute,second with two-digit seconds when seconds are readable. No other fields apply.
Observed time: 8,30
